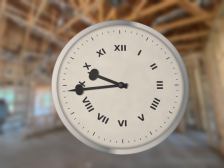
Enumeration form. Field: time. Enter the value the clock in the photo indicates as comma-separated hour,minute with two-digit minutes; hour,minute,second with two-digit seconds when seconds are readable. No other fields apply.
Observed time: 9,44
